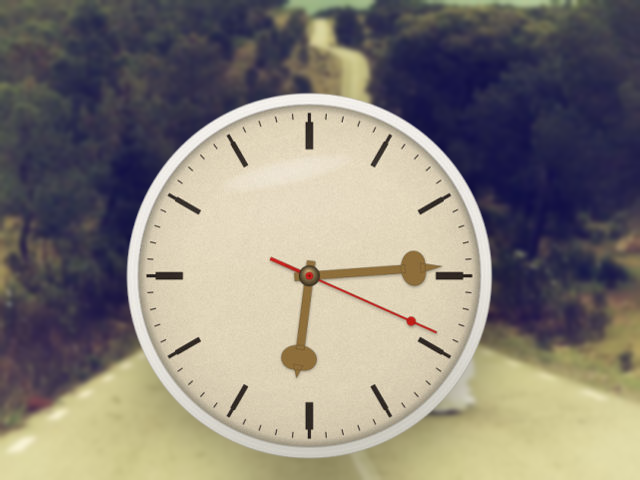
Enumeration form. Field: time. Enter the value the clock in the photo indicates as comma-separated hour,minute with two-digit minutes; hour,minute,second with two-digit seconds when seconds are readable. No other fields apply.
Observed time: 6,14,19
